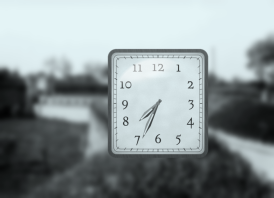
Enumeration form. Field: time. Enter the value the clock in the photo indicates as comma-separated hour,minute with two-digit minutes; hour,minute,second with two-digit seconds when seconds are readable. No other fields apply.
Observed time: 7,34
